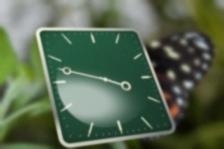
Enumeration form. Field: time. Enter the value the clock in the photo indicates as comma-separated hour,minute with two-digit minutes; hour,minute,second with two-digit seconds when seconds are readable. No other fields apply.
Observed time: 3,48
